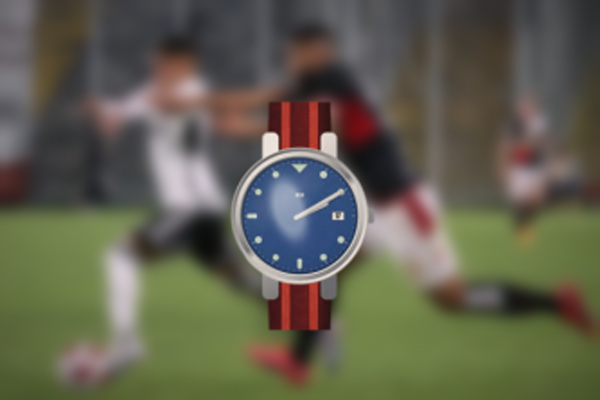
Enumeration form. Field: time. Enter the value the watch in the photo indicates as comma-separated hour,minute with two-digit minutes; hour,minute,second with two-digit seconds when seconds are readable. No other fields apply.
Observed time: 2,10
